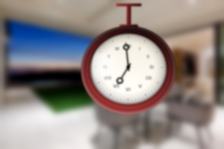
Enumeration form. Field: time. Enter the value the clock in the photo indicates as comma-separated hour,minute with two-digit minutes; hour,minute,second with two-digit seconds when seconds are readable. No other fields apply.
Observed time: 6,59
